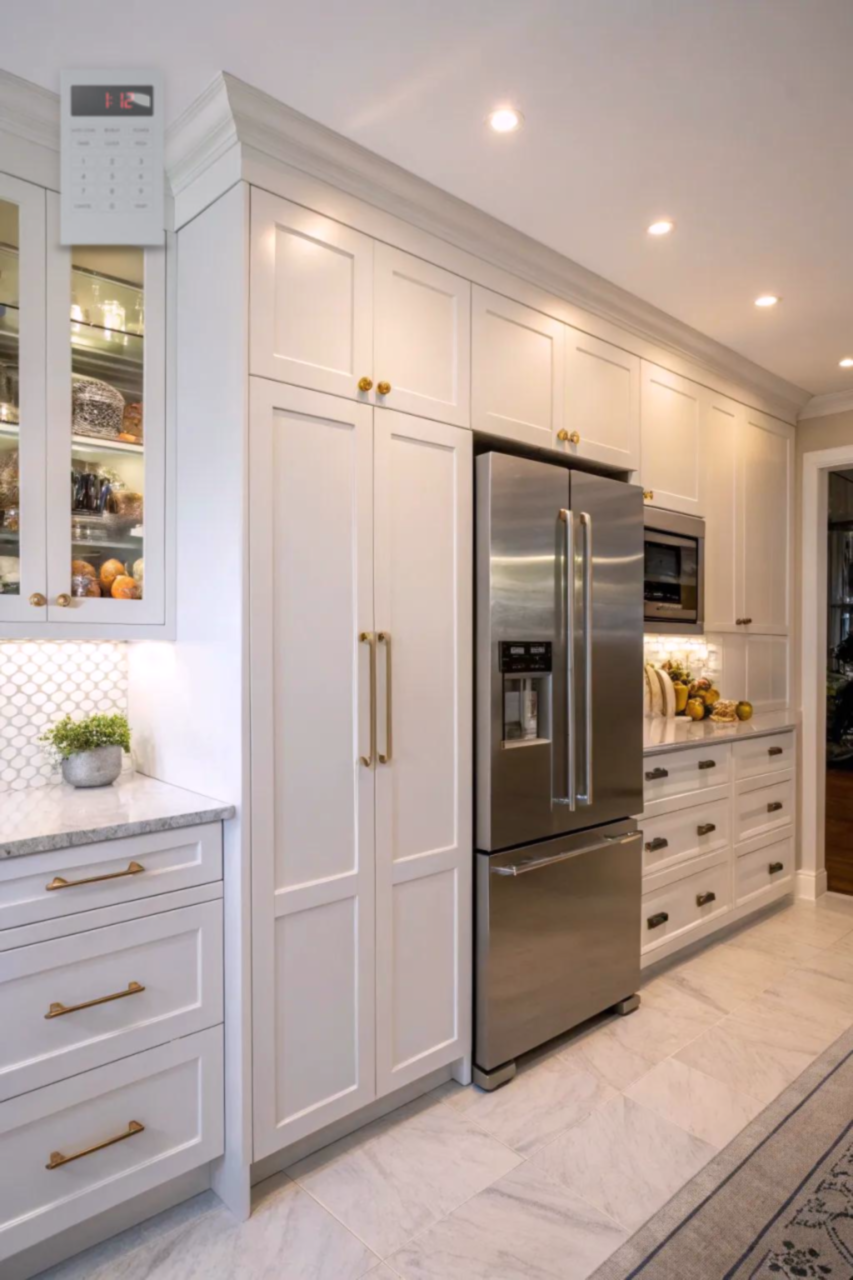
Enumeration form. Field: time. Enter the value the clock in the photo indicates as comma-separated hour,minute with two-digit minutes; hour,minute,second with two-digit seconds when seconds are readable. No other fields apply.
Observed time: 1,12
